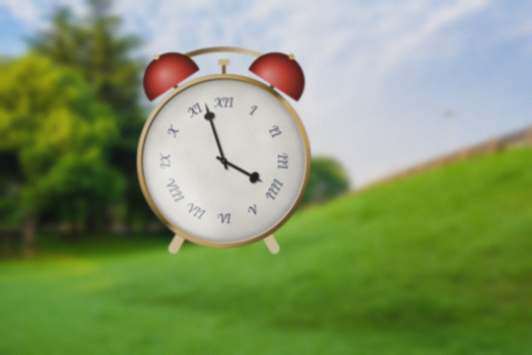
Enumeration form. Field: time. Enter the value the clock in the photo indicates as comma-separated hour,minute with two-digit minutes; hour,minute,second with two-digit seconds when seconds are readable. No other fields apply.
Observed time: 3,57
